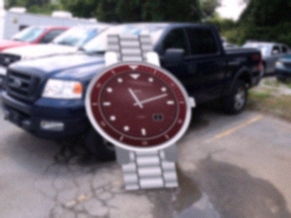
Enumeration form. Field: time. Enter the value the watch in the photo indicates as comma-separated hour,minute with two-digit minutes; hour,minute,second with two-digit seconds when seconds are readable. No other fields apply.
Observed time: 11,12
